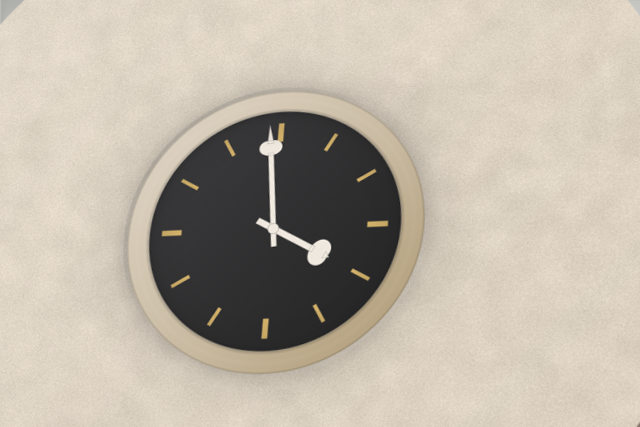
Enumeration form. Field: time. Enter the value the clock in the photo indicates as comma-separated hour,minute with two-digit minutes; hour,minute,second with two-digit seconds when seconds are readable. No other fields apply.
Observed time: 3,59
